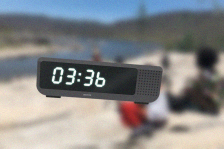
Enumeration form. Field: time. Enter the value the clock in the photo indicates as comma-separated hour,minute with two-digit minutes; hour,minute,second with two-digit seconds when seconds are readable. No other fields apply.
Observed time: 3,36
